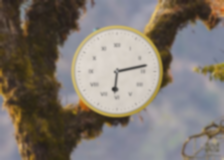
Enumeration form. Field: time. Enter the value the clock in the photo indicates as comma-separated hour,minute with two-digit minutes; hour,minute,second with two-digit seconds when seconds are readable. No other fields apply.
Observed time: 6,13
